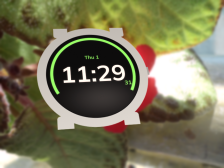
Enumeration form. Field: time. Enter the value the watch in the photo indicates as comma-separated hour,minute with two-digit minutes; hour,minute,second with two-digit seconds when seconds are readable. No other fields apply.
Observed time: 11,29
